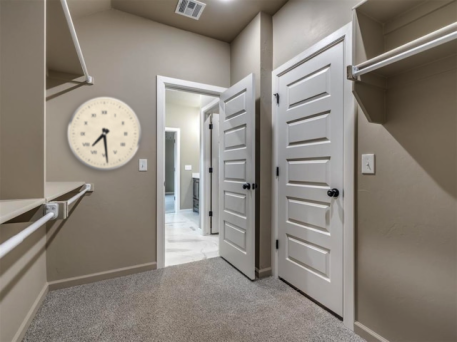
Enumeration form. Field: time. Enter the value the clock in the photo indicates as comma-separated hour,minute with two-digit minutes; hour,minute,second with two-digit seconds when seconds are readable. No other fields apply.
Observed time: 7,29
